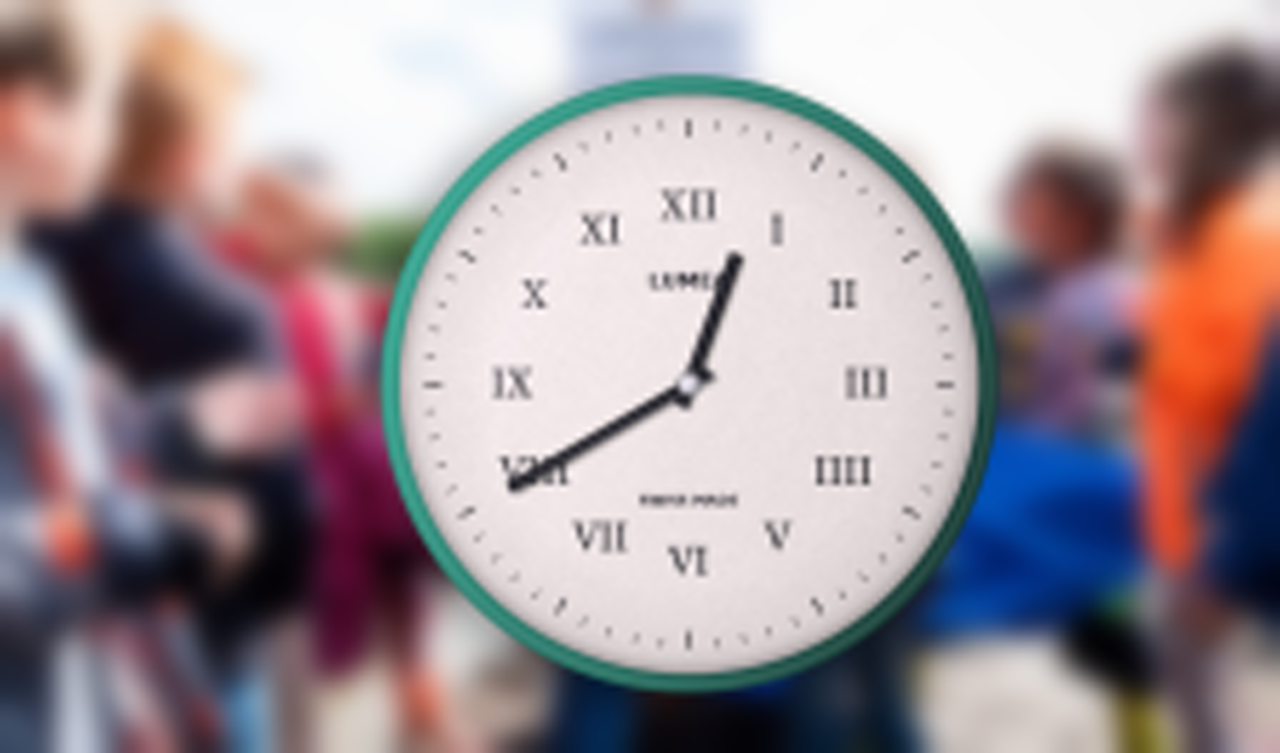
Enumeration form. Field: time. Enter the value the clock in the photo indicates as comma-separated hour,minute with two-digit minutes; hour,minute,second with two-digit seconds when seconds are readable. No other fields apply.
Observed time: 12,40
